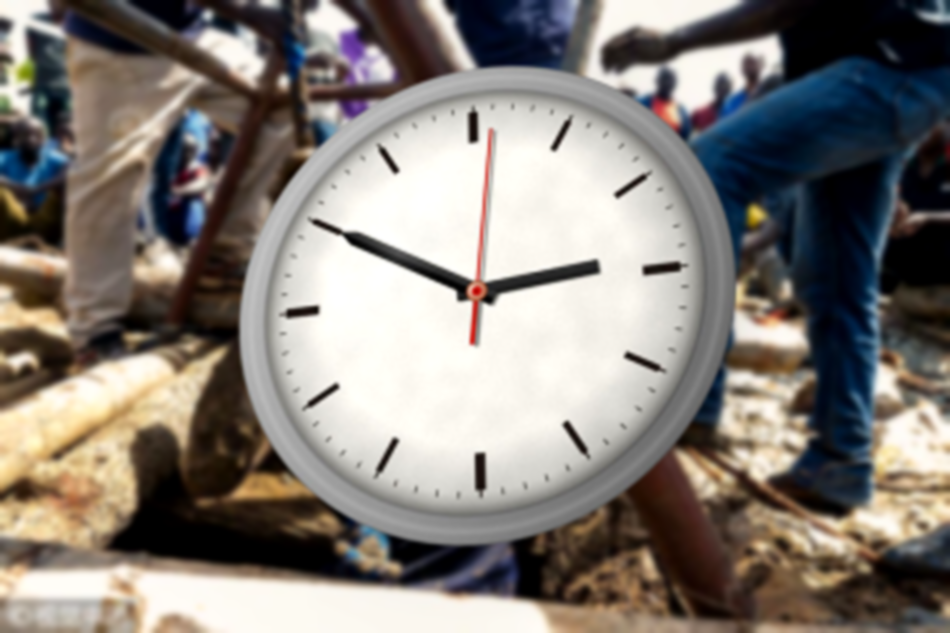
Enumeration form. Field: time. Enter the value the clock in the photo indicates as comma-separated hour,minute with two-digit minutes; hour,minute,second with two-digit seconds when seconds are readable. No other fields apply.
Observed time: 2,50,01
